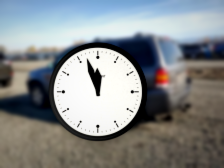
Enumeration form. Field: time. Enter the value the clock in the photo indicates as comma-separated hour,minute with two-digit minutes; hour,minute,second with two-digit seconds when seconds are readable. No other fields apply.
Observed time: 11,57
